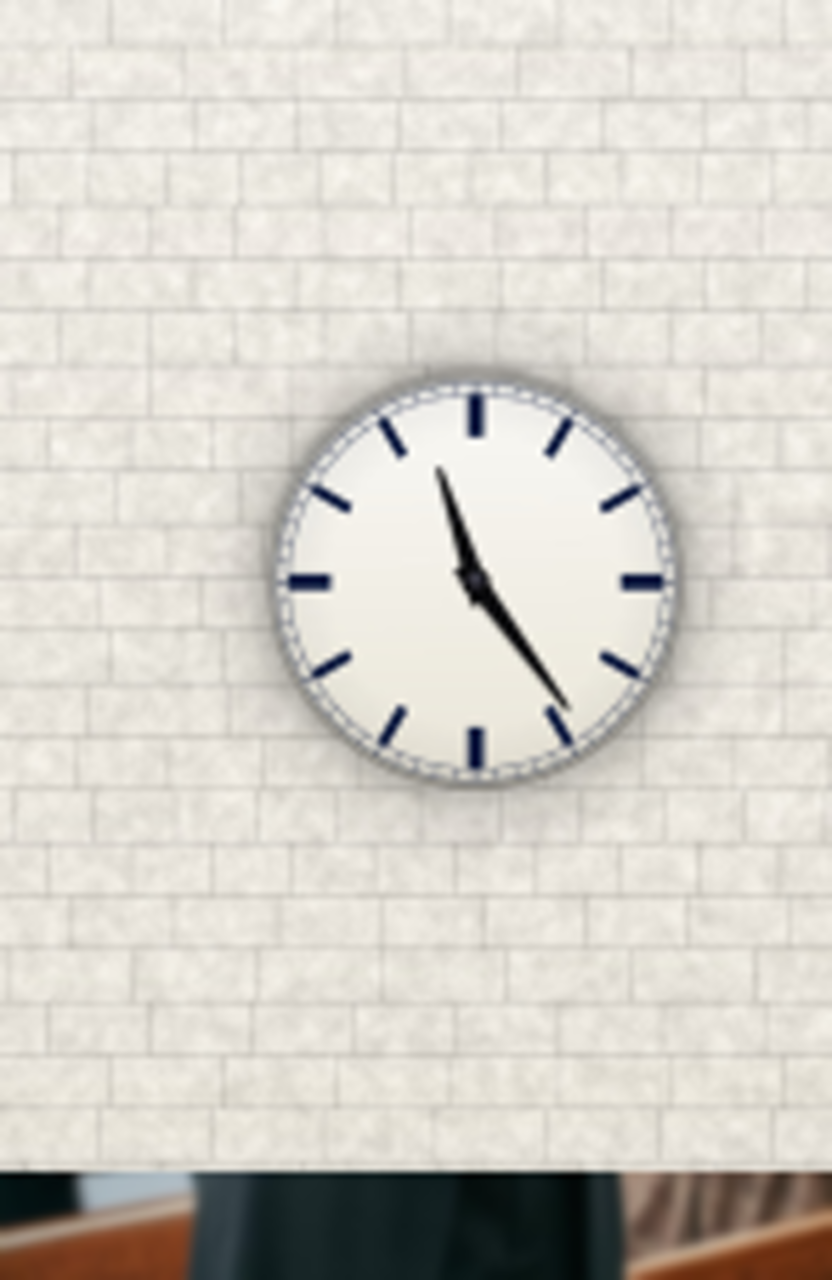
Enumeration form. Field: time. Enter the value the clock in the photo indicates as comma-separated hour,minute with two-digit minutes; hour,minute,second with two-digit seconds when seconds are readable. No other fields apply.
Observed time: 11,24
